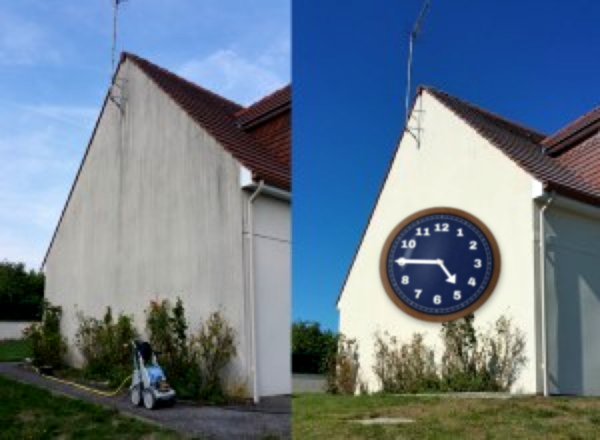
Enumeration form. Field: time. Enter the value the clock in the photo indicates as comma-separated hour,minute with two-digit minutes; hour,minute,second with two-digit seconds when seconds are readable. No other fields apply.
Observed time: 4,45
